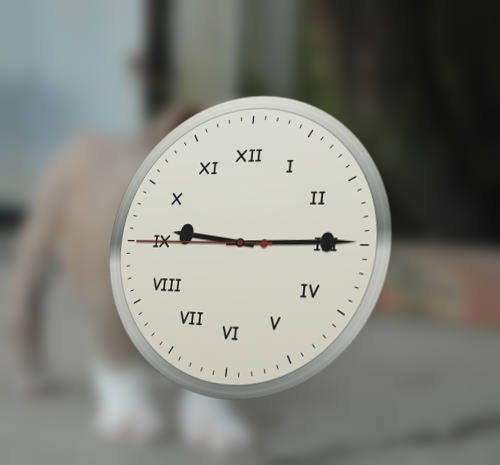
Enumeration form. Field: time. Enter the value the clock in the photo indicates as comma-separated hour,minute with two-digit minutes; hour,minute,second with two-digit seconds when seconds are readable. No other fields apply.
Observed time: 9,14,45
